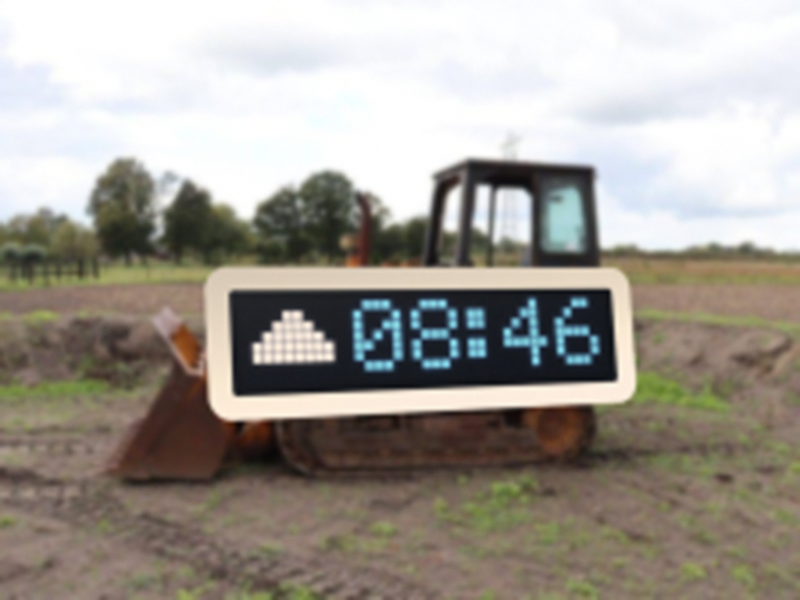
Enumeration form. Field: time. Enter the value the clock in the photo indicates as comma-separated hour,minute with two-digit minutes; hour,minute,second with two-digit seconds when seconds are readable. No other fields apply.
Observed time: 8,46
